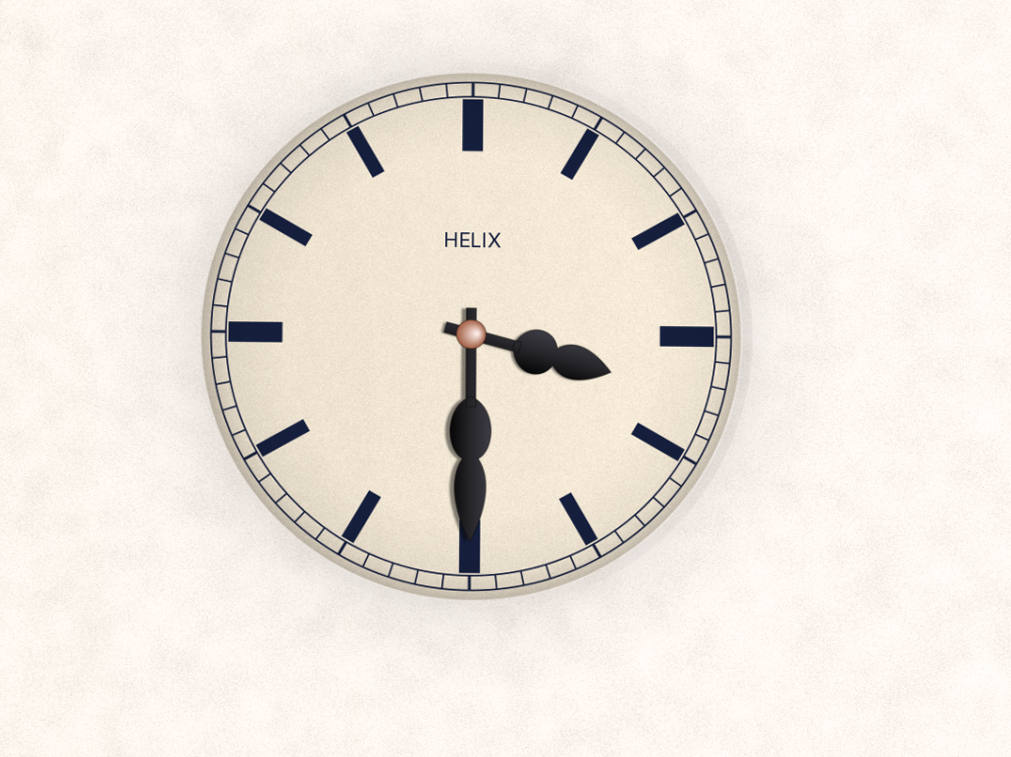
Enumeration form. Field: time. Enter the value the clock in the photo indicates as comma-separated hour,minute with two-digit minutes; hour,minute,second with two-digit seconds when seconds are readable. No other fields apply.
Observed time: 3,30
